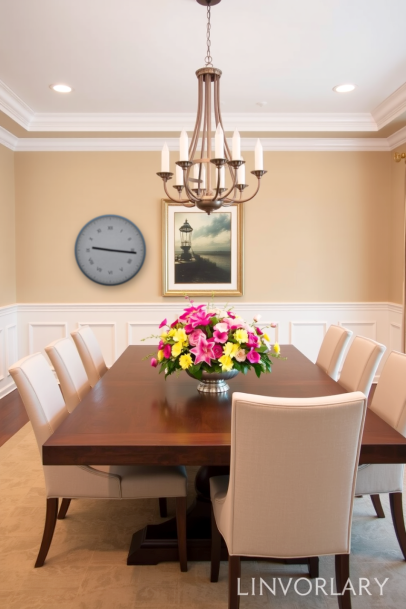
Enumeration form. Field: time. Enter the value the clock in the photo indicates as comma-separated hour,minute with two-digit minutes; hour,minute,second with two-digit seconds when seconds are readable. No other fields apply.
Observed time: 9,16
